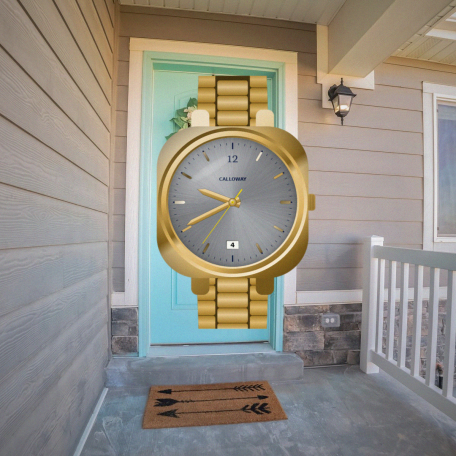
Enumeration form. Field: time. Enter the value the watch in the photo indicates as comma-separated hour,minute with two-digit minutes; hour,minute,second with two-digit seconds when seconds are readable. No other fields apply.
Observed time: 9,40,36
